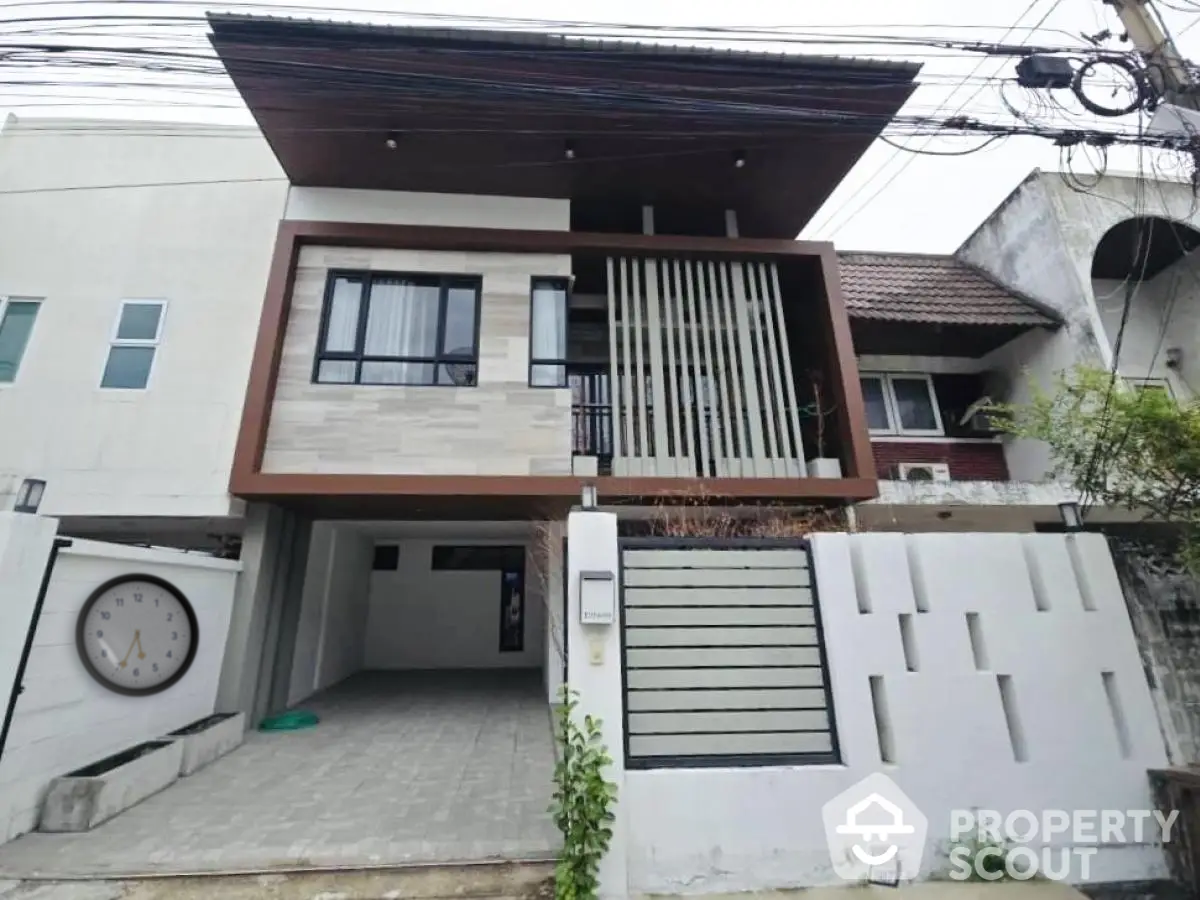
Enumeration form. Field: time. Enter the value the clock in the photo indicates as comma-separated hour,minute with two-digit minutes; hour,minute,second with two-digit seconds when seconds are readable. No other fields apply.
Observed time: 5,34
